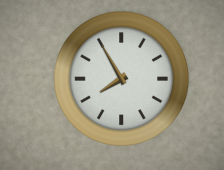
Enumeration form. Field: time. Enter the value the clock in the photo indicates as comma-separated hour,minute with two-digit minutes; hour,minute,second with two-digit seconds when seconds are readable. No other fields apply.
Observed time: 7,55
